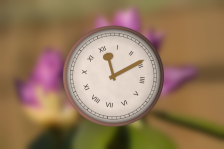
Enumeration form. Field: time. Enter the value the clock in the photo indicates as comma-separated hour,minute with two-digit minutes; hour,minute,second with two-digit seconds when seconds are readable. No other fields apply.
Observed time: 12,14
